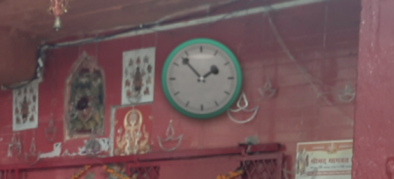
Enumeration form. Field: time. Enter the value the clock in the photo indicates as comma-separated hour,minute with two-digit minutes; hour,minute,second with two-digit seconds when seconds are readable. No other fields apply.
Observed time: 1,53
